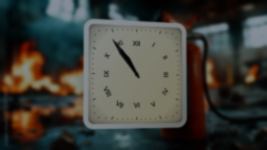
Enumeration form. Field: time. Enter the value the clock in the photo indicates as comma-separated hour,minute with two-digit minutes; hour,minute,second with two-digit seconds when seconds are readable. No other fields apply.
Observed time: 10,54
